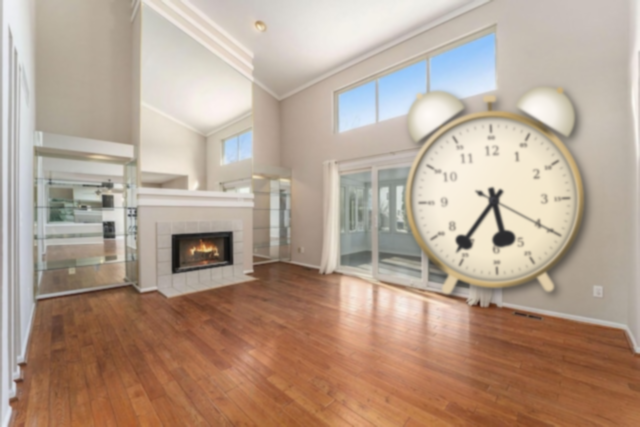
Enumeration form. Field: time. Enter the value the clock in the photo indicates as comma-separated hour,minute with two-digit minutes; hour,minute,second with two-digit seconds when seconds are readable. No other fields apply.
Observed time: 5,36,20
